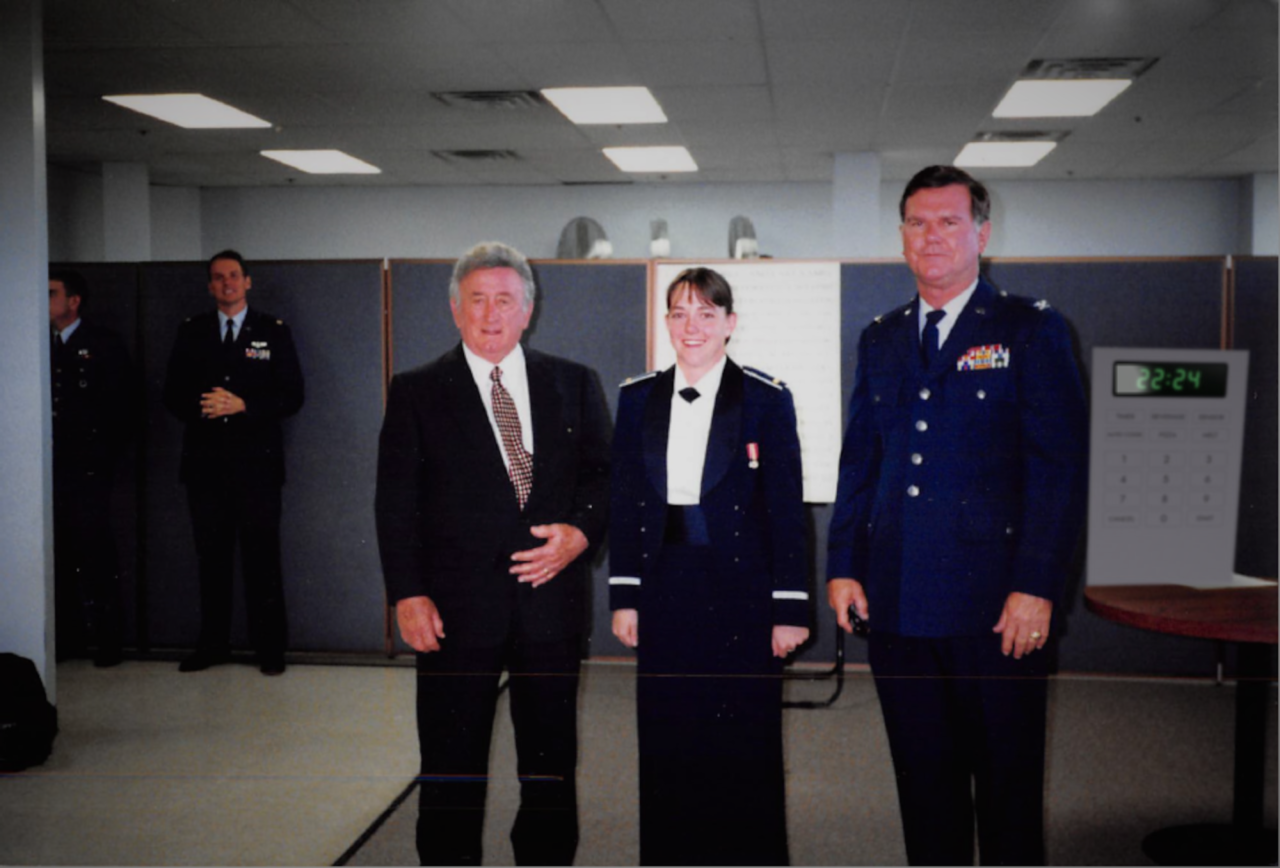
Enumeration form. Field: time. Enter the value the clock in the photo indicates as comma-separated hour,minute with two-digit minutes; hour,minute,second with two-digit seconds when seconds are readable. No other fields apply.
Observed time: 22,24
